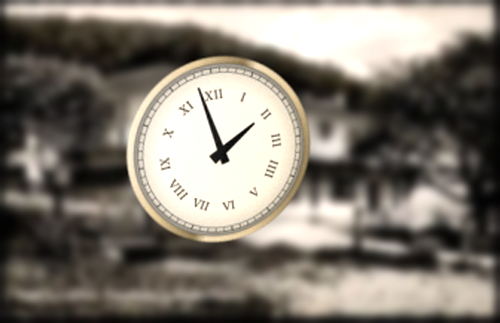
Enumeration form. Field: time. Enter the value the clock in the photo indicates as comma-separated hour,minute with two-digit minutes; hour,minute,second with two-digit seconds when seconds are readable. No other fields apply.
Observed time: 1,58
